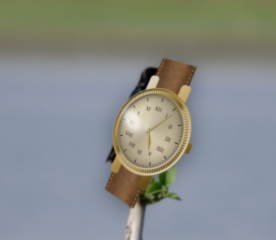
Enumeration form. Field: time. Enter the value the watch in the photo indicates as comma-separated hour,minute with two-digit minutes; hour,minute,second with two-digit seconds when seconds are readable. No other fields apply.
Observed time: 5,06
